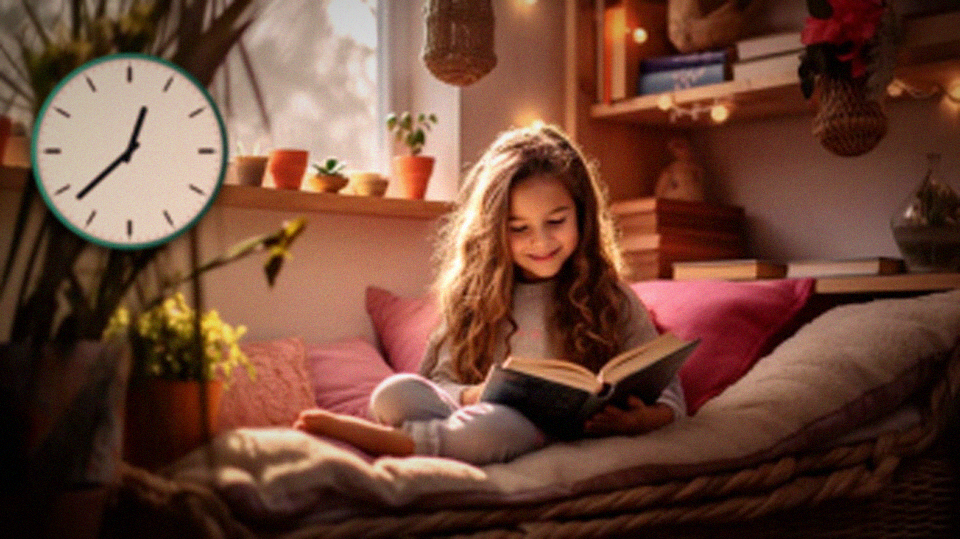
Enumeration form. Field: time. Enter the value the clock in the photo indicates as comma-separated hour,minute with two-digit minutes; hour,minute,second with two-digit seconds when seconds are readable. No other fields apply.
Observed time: 12,38
